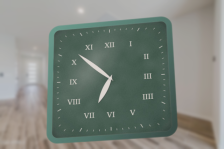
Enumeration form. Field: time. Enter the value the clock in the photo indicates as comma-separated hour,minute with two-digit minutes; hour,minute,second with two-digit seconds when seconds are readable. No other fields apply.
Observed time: 6,52
